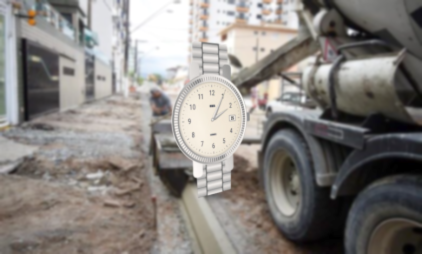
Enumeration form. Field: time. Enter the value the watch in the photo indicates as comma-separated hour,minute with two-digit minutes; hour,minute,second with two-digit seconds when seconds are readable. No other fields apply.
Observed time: 2,05
